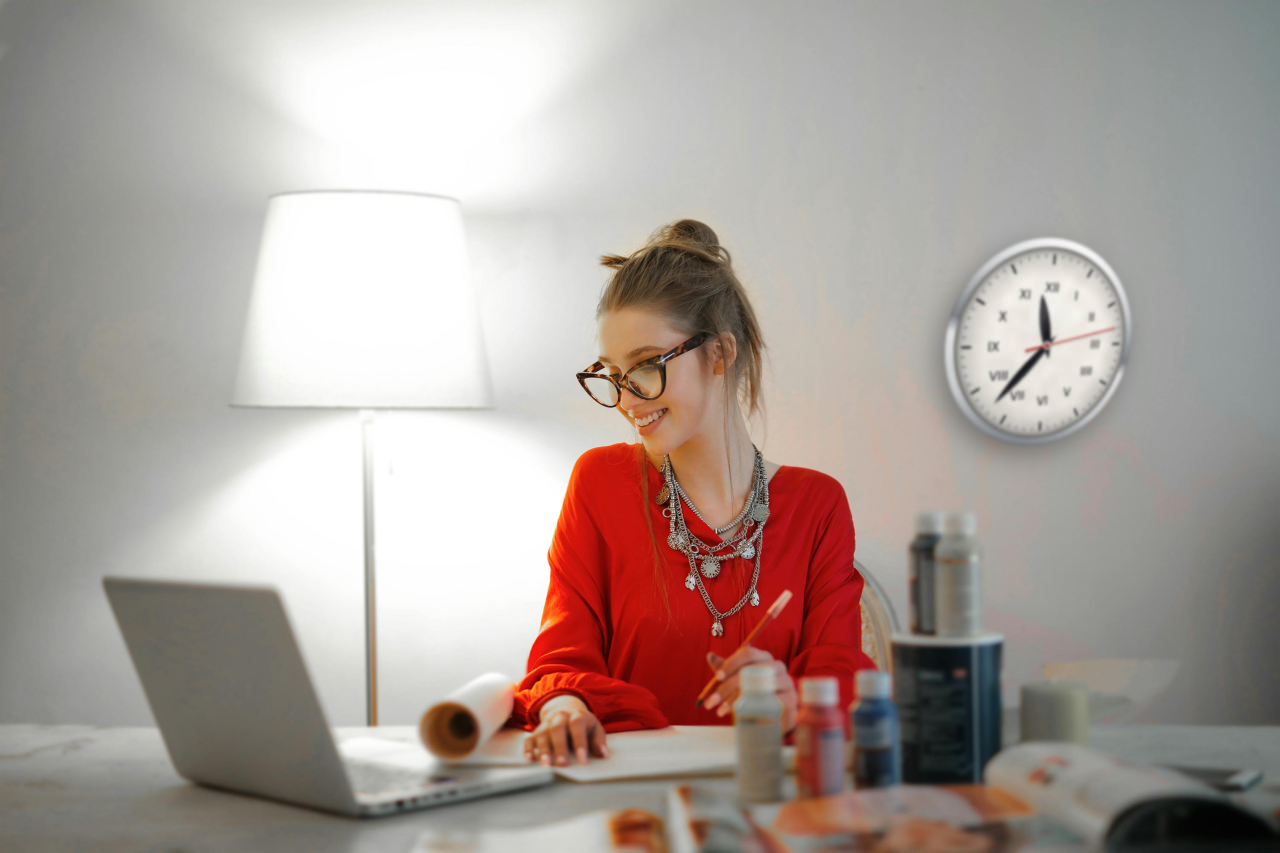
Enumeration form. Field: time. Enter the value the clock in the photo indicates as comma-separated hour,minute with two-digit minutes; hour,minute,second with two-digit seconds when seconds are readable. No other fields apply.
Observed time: 11,37,13
